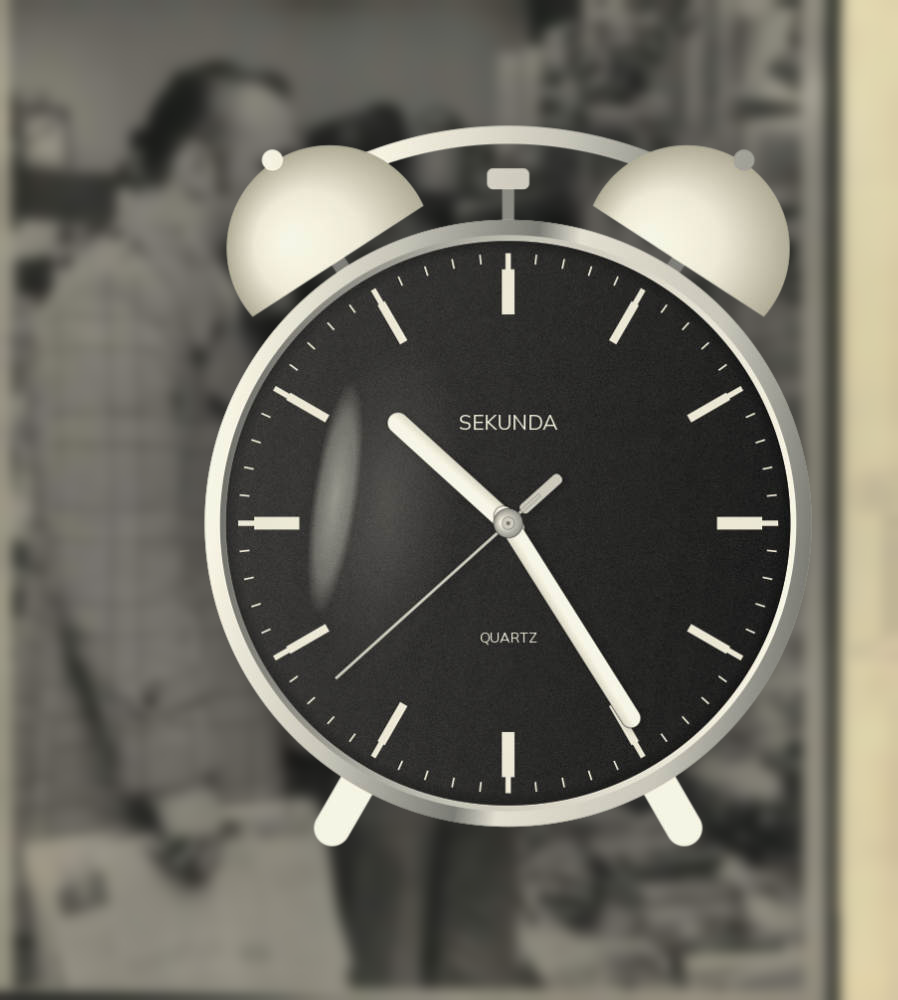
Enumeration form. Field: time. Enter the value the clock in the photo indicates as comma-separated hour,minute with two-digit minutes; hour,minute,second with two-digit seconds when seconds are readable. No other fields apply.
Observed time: 10,24,38
